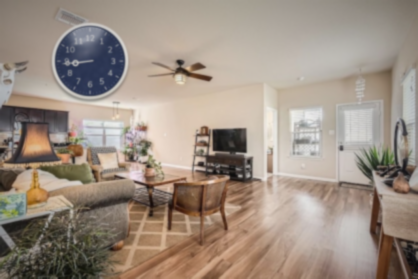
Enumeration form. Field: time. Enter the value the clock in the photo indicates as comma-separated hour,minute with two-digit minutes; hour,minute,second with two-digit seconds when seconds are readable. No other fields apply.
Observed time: 8,44
